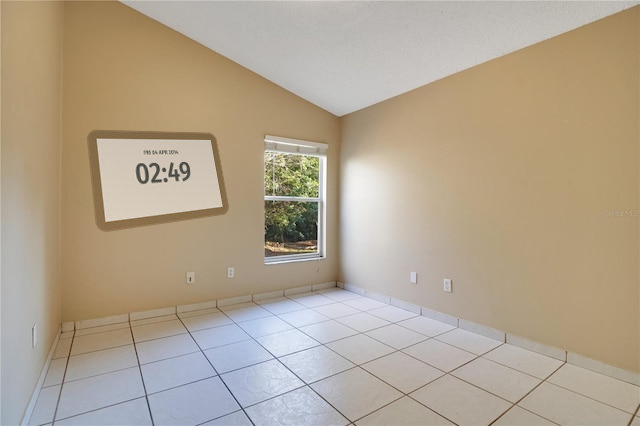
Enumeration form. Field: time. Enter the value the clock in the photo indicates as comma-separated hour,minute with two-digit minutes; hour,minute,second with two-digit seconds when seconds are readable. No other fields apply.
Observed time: 2,49
